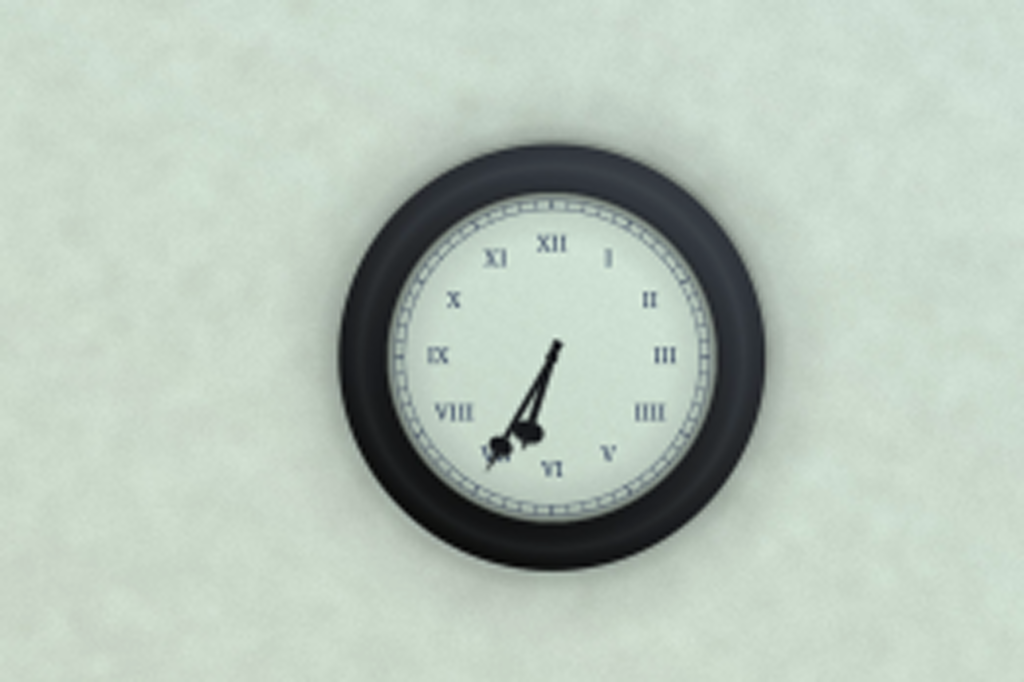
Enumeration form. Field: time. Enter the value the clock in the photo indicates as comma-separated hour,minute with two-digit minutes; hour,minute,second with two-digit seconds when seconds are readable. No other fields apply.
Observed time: 6,35
